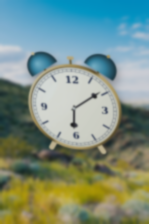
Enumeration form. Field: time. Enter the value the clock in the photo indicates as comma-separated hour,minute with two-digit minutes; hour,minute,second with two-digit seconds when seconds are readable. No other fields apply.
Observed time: 6,09
